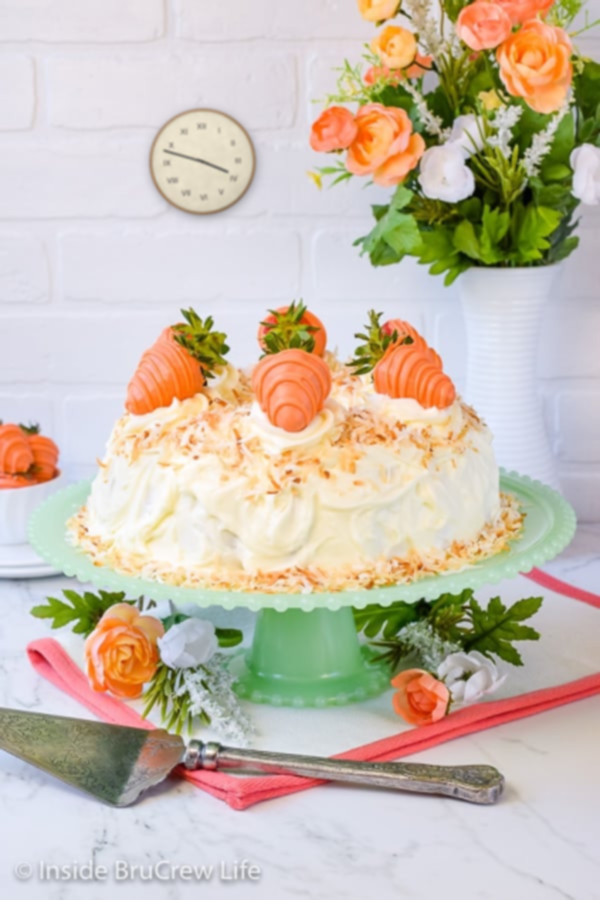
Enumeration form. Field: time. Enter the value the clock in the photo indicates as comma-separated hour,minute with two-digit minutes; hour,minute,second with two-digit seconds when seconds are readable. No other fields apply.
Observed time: 3,48
